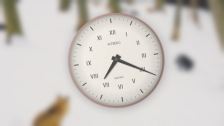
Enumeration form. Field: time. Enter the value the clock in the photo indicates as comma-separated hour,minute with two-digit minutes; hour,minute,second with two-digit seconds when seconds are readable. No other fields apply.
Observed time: 7,20
